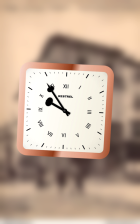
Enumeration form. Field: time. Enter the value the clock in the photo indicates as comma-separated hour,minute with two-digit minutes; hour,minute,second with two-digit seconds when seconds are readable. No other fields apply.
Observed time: 9,54
